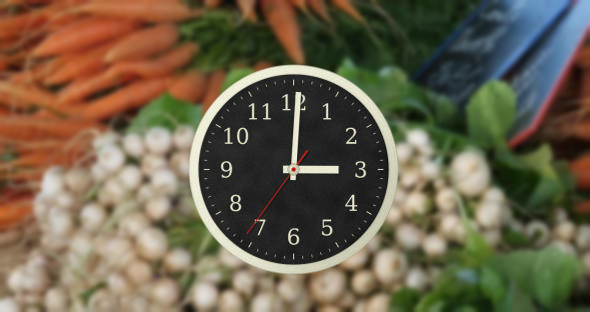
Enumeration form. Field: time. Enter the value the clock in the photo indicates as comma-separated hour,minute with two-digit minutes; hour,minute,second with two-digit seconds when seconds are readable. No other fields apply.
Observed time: 3,00,36
